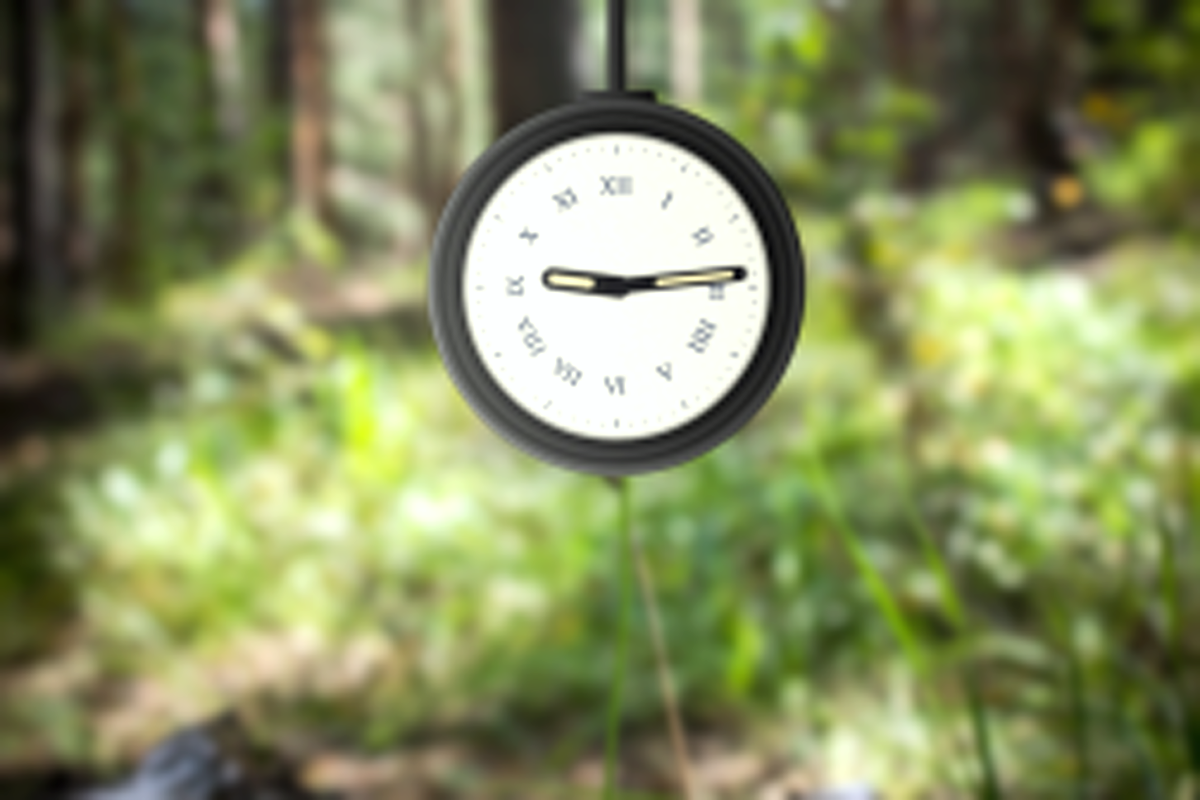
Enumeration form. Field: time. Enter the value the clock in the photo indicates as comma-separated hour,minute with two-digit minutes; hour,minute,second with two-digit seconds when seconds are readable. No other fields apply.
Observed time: 9,14
